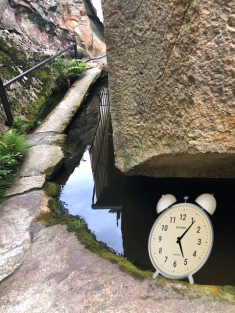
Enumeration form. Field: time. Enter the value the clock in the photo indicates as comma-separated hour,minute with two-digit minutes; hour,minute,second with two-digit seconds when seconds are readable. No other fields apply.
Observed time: 5,06
